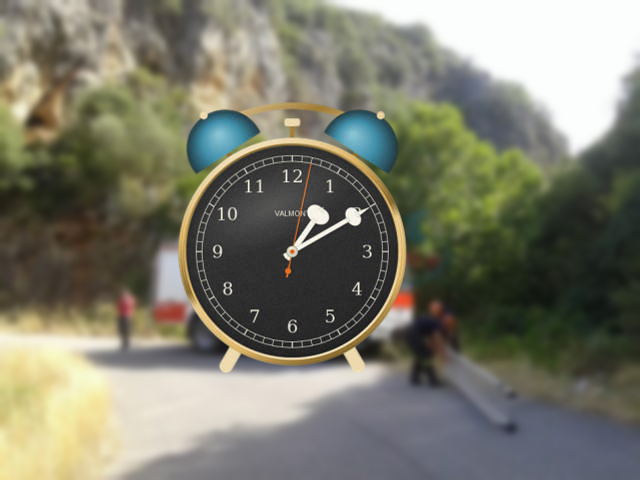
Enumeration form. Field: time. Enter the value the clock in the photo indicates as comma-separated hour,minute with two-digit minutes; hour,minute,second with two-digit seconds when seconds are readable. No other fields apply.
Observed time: 1,10,02
